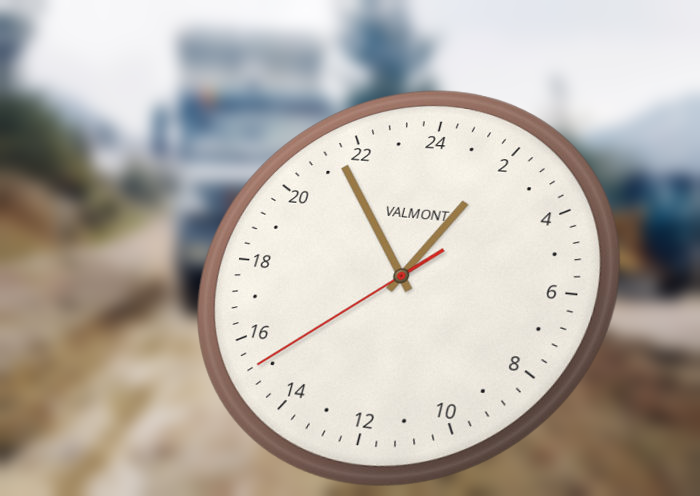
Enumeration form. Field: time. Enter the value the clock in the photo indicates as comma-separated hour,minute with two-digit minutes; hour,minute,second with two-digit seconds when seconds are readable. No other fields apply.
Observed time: 1,53,38
